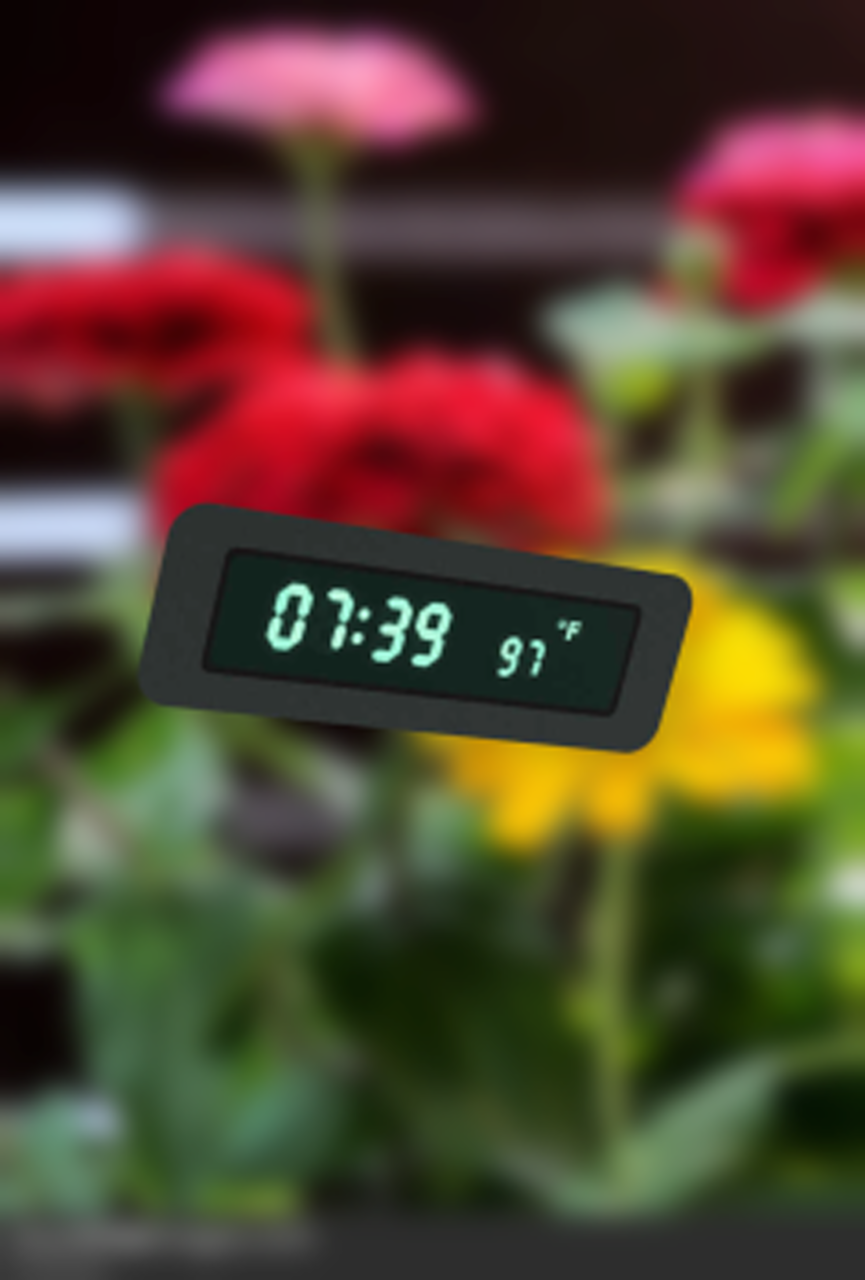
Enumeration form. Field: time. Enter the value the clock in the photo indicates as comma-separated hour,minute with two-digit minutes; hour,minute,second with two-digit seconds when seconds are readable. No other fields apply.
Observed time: 7,39
